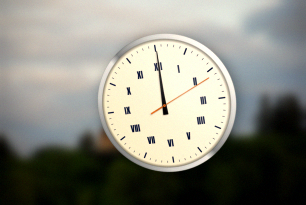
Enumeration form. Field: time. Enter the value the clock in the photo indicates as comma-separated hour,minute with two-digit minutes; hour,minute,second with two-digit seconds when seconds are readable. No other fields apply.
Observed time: 12,00,11
